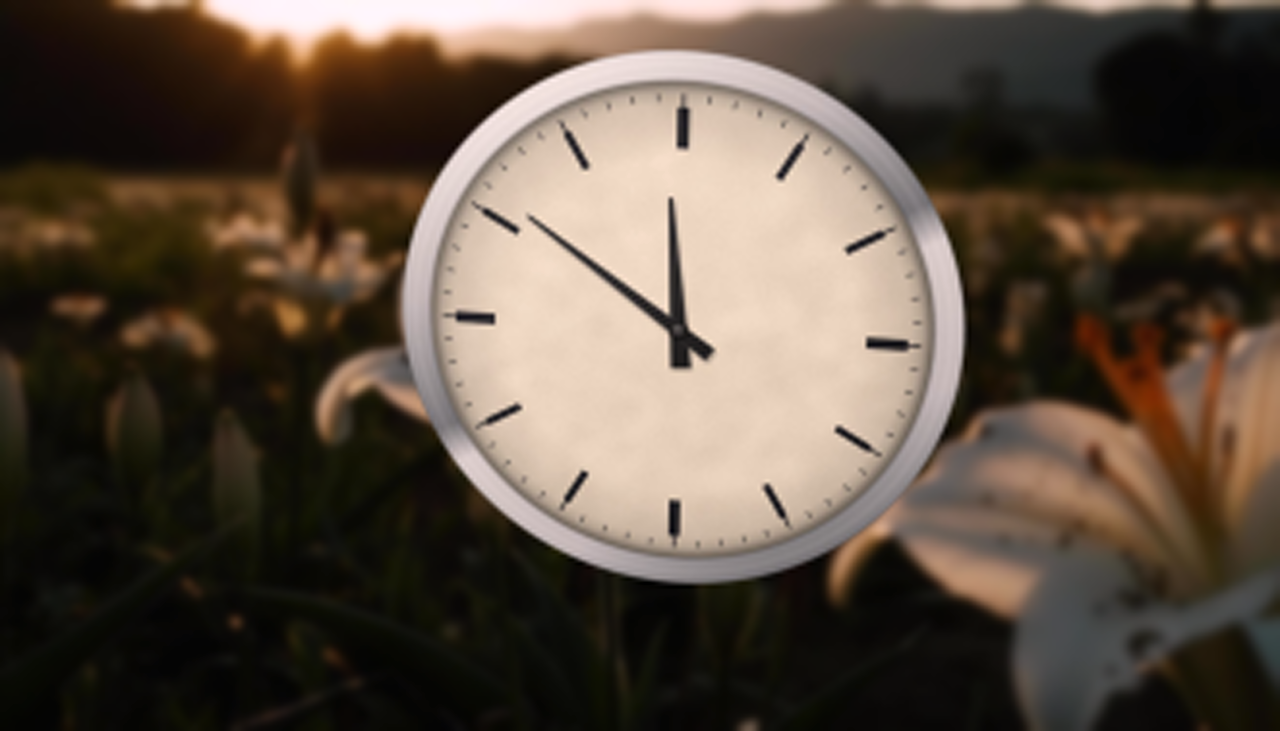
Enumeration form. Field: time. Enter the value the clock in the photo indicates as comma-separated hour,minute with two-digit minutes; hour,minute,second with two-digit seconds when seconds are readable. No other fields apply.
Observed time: 11,51
